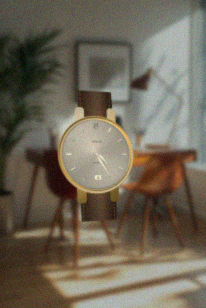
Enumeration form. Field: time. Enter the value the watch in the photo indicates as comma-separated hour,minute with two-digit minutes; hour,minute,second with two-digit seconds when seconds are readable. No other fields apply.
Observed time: 4,25
